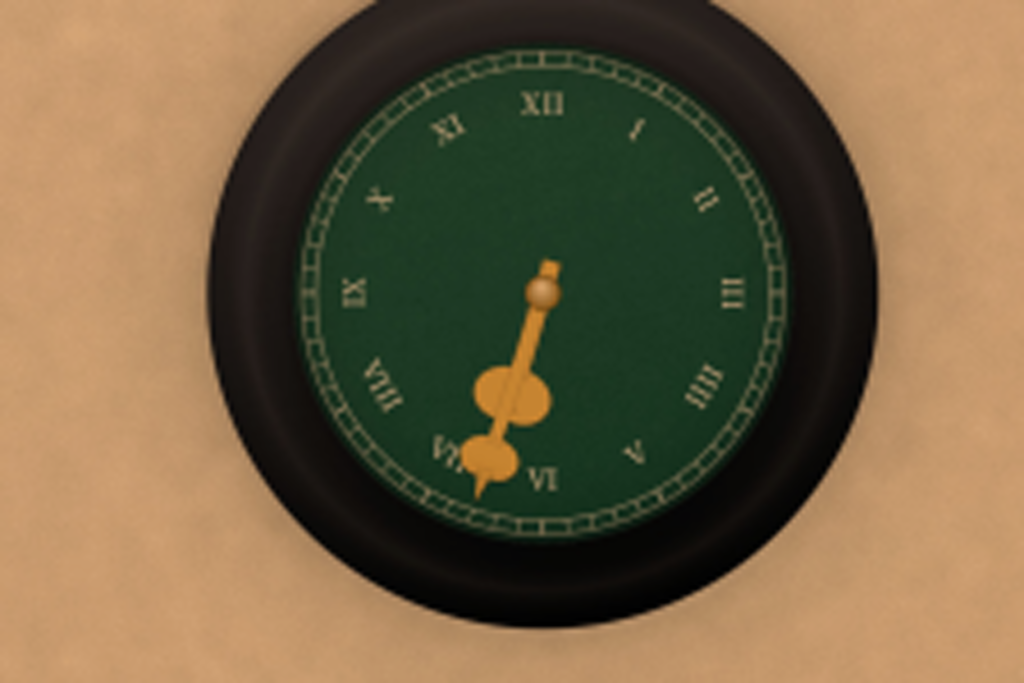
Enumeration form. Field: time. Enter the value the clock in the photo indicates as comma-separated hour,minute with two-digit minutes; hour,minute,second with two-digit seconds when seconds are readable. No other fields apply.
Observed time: 6,33
